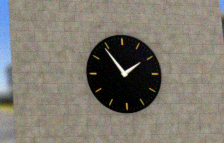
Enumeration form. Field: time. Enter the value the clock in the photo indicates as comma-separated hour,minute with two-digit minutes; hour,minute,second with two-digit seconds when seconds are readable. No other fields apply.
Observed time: 1,54
